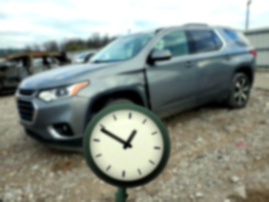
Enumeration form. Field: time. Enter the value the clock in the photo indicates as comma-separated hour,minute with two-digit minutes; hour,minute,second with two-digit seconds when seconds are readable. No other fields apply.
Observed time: 12,49
